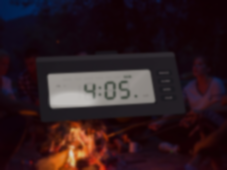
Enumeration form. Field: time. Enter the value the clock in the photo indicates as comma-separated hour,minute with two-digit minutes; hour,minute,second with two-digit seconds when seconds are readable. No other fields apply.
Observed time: 4,05
